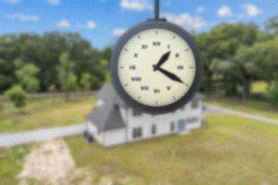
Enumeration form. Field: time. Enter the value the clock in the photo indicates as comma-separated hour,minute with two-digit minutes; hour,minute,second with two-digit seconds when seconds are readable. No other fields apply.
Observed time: 1,20
